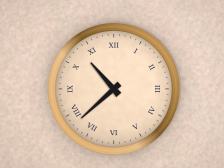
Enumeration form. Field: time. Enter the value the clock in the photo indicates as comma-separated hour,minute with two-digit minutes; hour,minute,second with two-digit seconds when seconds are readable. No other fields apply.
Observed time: 10,38
